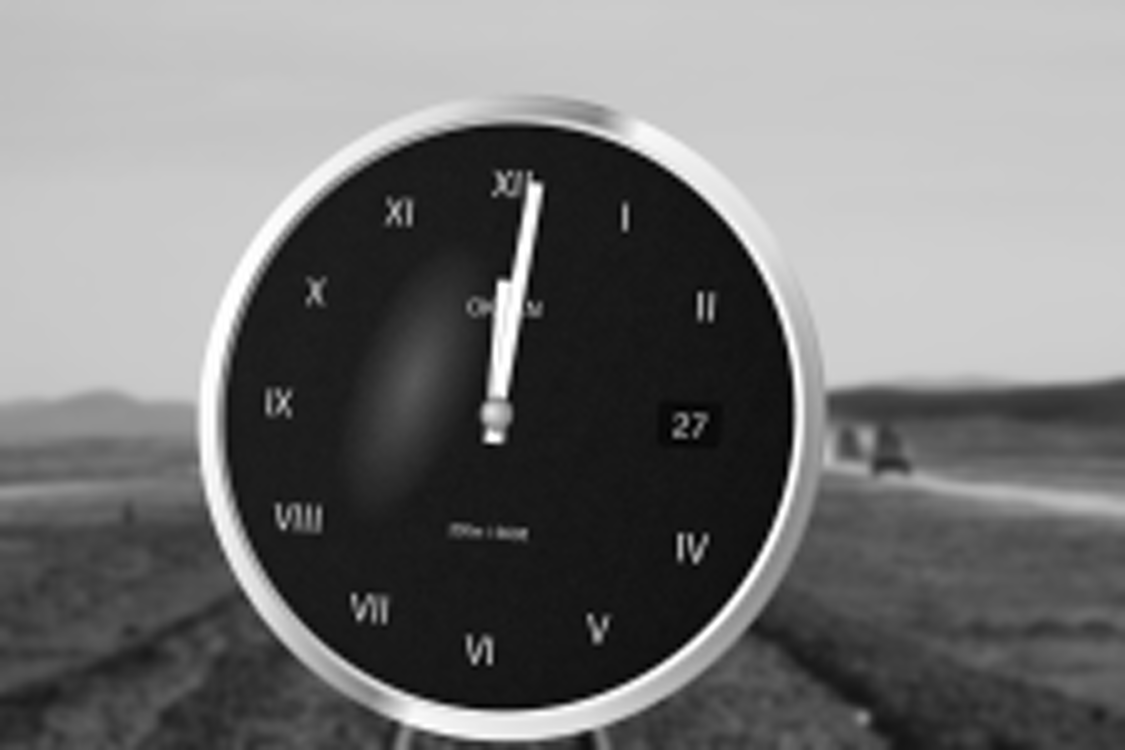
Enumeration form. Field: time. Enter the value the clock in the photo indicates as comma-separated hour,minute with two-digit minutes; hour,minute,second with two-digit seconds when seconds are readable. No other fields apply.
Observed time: 12,01
